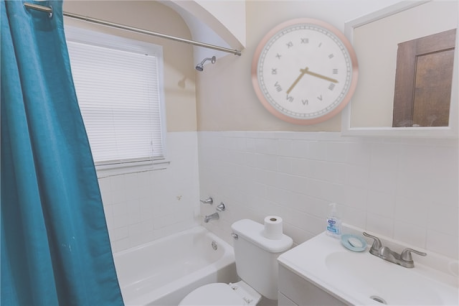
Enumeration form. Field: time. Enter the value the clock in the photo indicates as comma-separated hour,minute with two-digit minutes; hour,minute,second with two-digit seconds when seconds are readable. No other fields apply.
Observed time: 7,18
